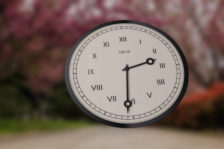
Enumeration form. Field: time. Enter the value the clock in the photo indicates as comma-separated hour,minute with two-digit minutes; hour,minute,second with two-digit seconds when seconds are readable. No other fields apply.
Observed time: 2,31
